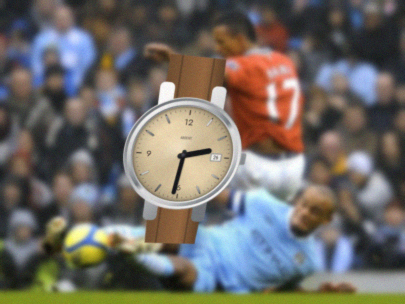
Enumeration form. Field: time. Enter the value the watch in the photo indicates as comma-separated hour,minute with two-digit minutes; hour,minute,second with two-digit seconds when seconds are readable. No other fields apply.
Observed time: 2,31
